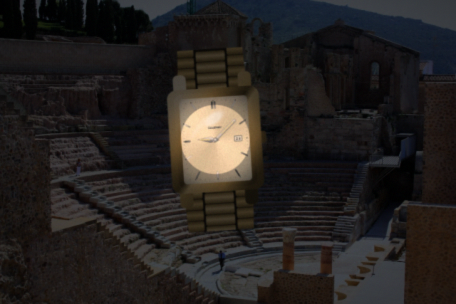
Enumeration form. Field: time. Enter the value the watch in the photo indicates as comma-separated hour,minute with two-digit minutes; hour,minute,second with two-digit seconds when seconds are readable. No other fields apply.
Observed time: 9,08
